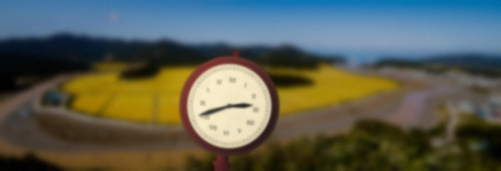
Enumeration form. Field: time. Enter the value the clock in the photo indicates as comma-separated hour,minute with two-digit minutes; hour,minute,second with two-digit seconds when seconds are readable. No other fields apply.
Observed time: 2,41
